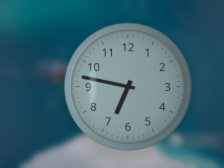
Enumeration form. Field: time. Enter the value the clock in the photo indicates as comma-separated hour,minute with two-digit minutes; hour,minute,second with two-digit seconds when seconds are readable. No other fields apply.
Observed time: 6,47
